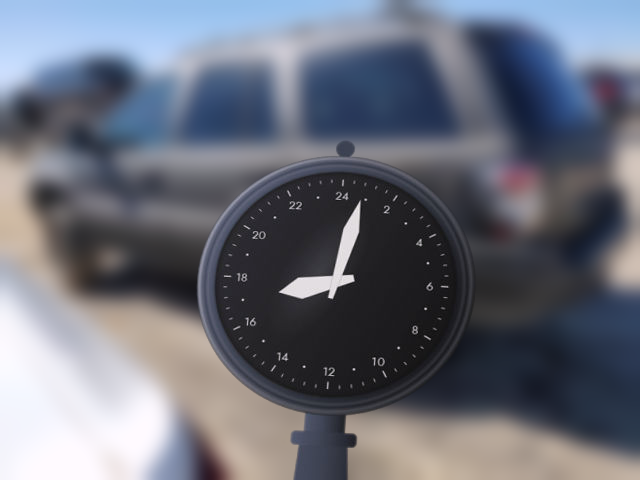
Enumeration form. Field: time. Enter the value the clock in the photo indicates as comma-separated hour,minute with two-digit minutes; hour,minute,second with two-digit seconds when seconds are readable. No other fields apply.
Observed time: 17,02
